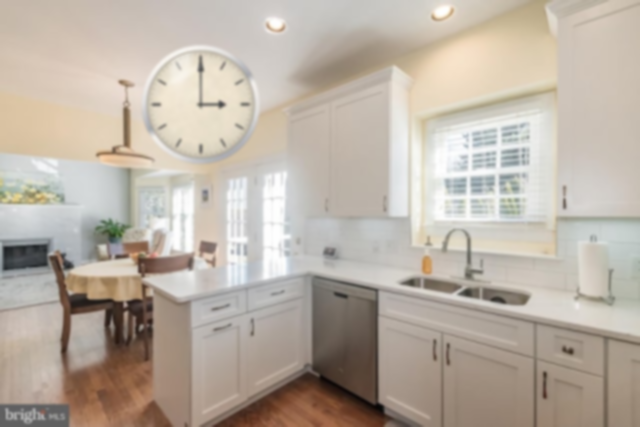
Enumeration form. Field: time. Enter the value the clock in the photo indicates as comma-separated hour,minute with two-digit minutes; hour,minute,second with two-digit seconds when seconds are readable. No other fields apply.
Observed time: 3,00
